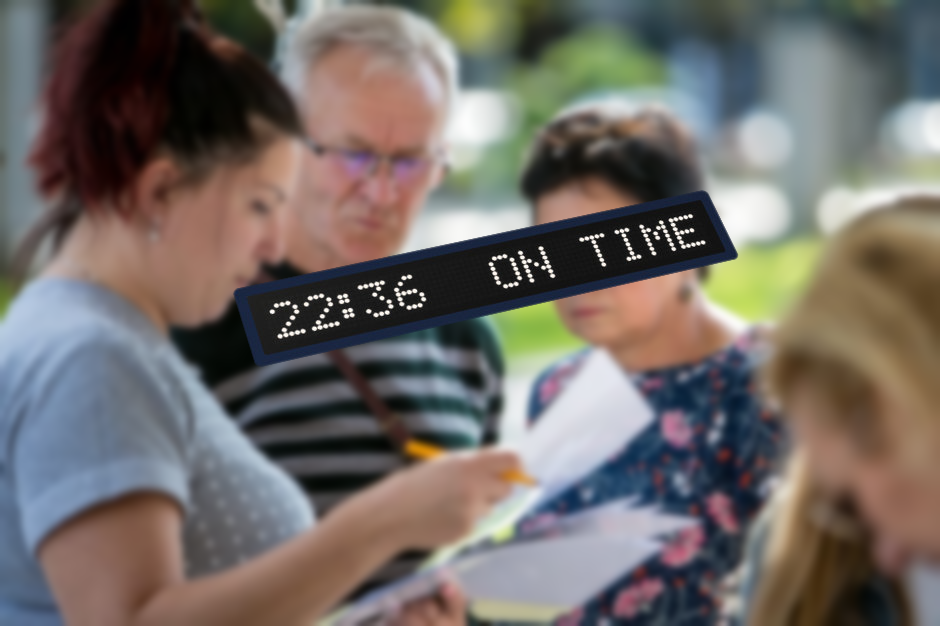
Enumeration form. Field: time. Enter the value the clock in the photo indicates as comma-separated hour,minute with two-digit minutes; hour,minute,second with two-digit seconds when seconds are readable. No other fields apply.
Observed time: 22,36
